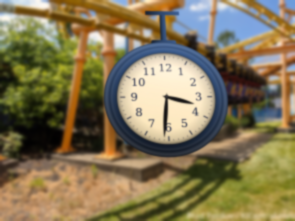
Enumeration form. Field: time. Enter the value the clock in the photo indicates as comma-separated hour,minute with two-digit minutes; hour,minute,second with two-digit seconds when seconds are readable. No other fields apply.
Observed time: 3,31
